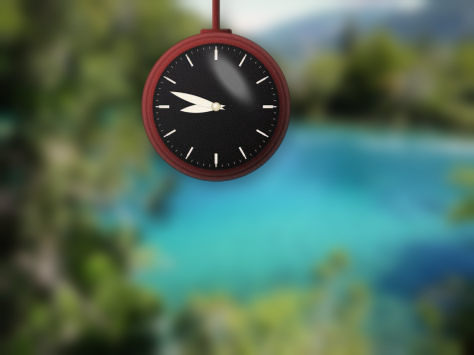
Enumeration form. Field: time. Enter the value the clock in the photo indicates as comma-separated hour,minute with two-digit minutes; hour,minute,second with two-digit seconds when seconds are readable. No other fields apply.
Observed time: 8,48
